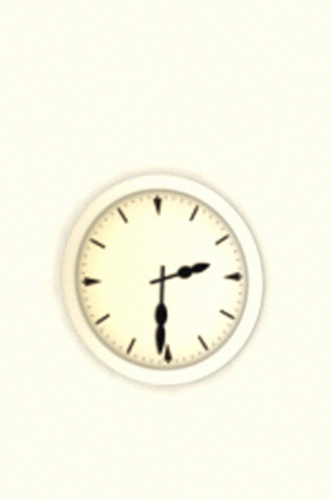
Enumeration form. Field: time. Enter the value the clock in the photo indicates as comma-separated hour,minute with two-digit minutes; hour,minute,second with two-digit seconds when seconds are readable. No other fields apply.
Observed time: 2,31
